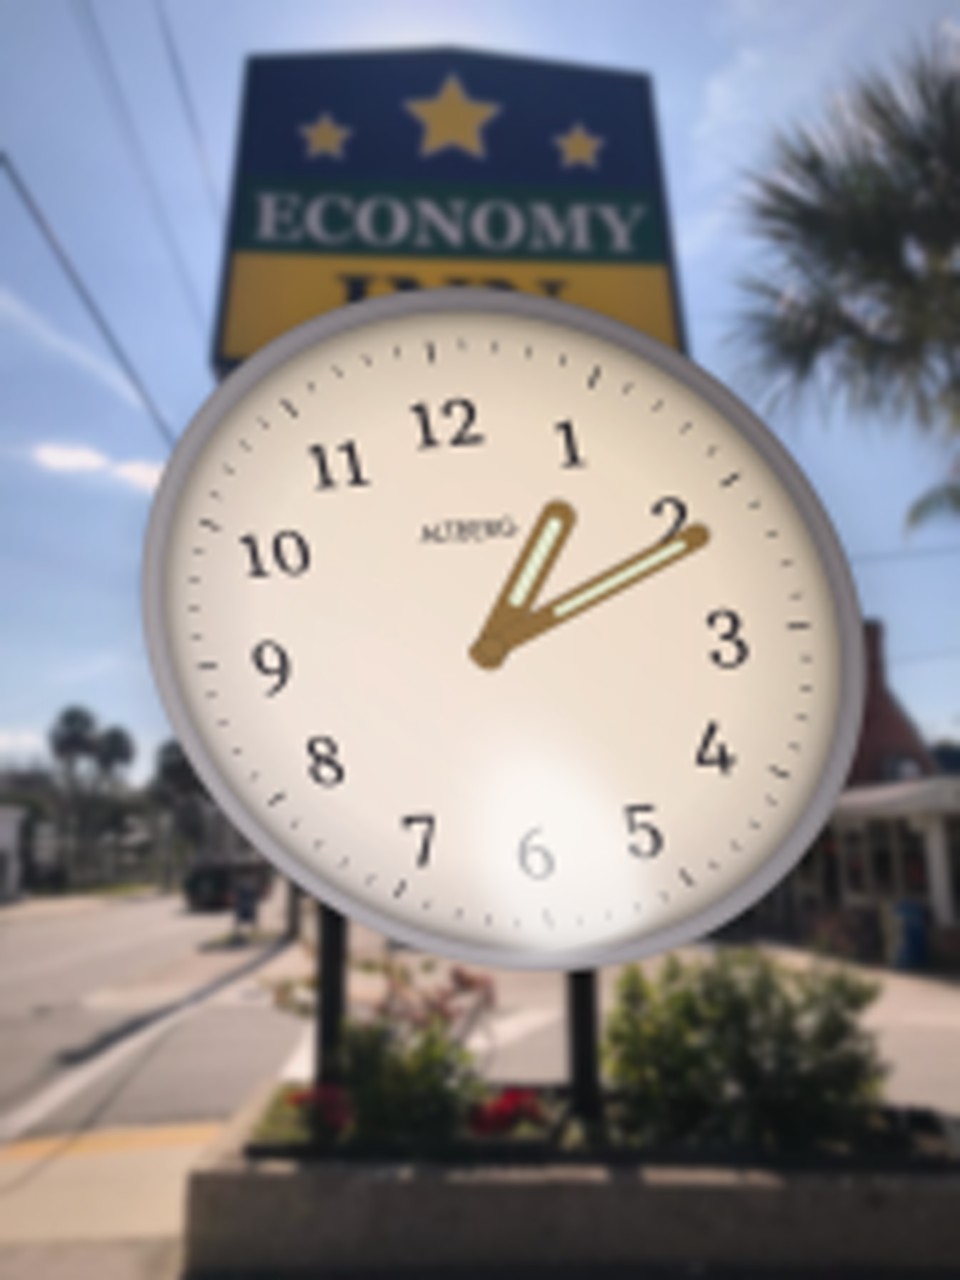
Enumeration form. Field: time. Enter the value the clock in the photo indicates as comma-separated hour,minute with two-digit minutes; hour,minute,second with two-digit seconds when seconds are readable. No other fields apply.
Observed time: 1,11
